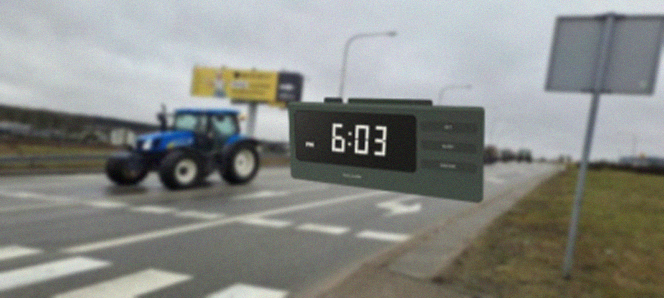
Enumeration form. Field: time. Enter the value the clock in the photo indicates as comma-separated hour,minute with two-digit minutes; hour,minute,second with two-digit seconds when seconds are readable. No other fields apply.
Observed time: 6,03
